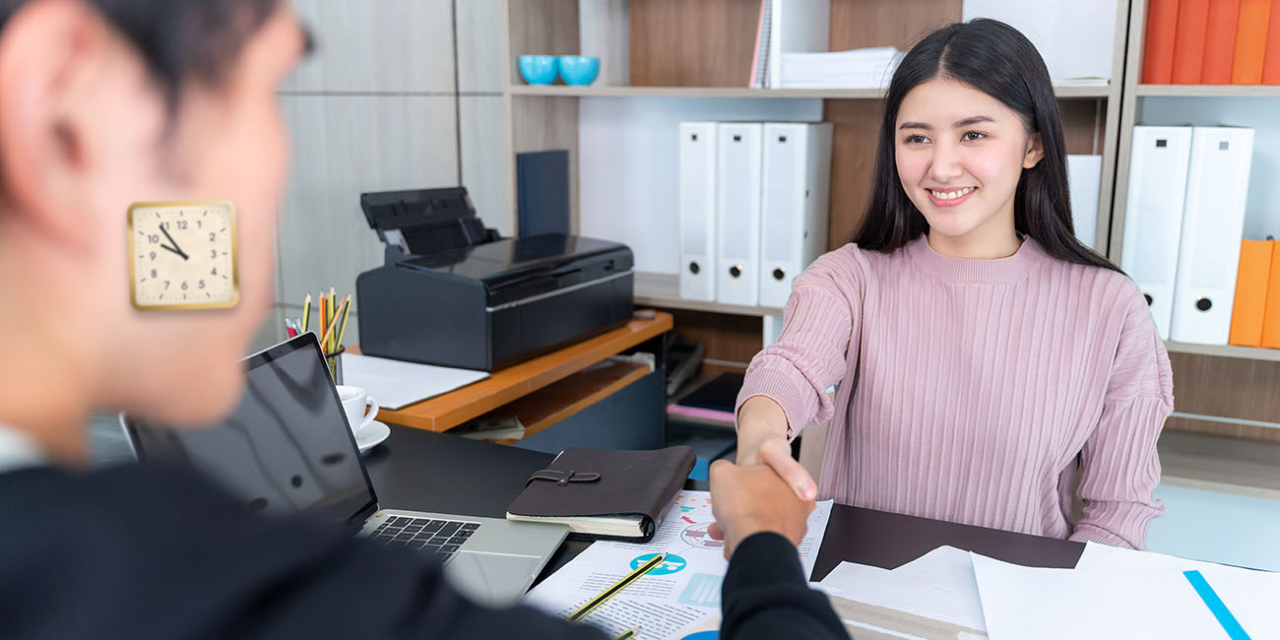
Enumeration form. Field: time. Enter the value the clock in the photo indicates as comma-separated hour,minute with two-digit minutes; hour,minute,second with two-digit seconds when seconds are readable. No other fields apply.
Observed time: 9,54
